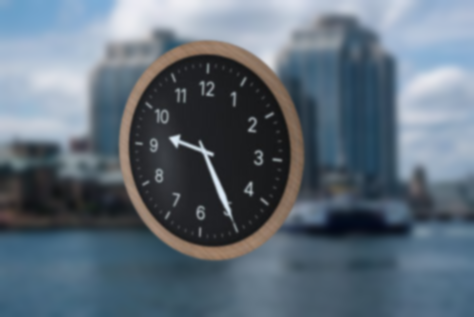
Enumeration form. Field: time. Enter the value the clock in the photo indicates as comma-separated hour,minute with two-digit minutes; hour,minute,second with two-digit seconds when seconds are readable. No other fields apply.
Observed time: 9,25
